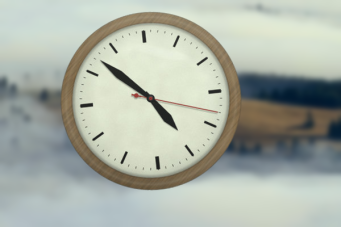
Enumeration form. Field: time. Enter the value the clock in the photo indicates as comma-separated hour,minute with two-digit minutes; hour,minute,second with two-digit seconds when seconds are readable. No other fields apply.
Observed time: 4,52,18
